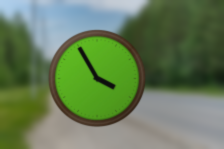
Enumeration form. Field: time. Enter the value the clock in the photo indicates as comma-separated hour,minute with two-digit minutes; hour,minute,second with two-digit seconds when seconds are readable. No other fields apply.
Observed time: 3,55
